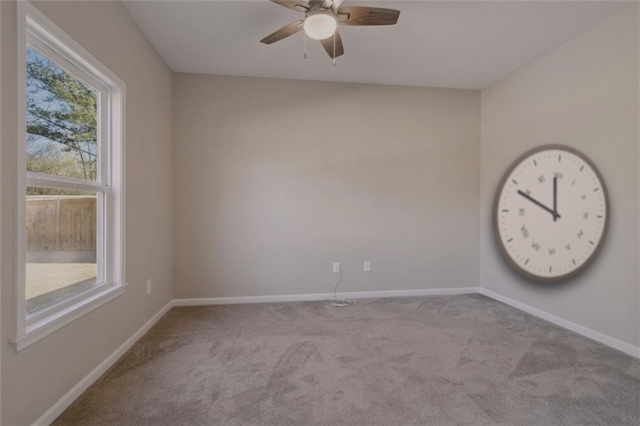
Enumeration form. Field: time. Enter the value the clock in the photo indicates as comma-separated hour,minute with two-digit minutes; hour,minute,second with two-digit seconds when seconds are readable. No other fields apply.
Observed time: 11,49
